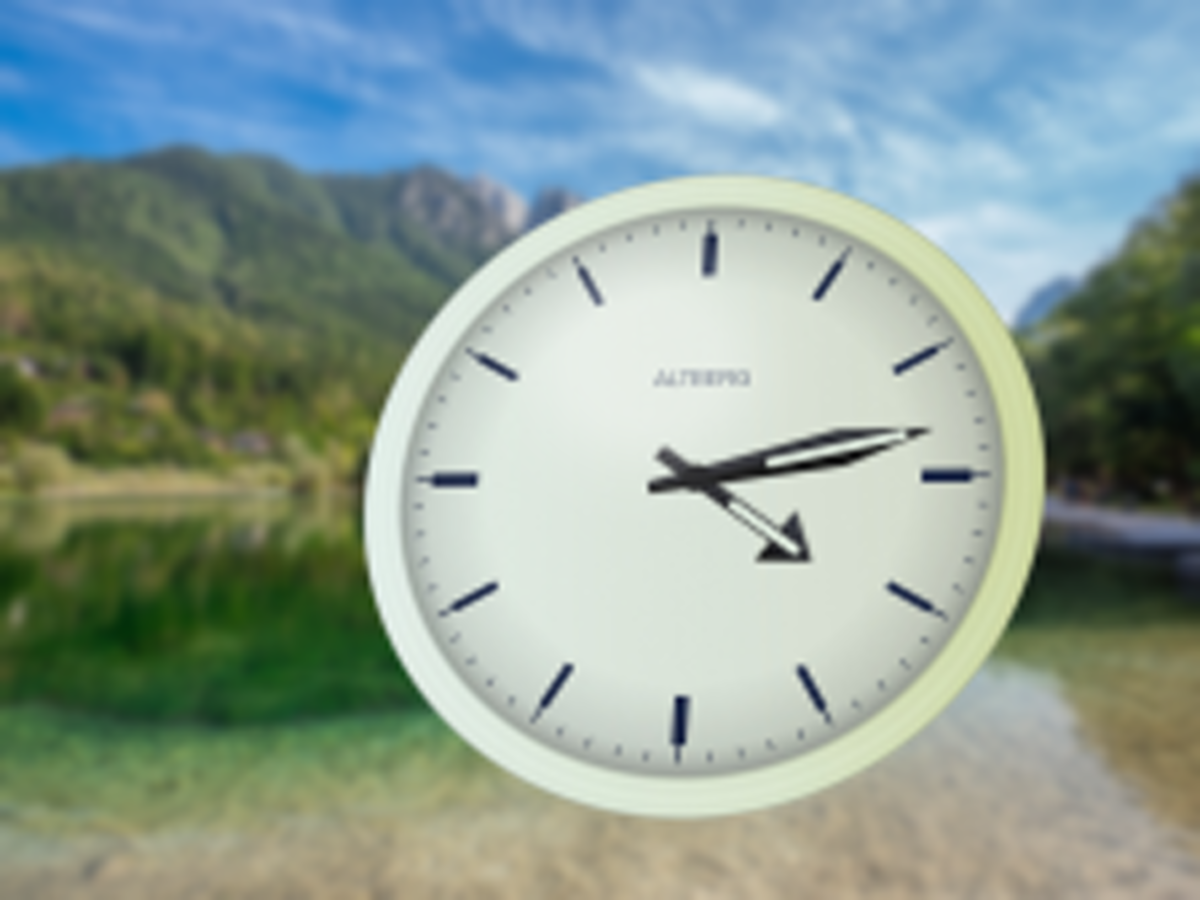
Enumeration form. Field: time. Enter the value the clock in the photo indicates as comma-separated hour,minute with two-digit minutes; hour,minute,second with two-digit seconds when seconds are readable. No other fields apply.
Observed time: 4,13
